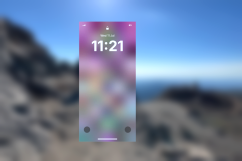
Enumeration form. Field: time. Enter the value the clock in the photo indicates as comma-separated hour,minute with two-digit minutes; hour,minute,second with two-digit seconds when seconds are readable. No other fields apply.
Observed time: 11,21
